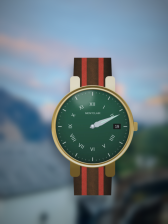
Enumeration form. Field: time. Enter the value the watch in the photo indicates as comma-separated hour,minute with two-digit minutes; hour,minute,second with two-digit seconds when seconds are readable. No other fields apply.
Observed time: 2,11
